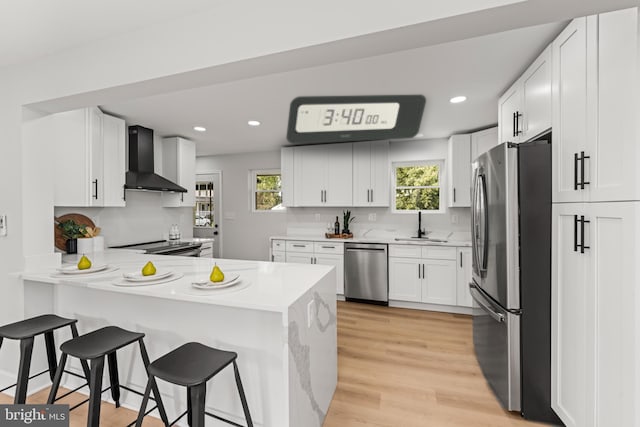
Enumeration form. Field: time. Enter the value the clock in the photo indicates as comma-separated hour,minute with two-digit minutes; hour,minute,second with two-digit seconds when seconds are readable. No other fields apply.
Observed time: 3,40
